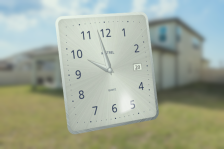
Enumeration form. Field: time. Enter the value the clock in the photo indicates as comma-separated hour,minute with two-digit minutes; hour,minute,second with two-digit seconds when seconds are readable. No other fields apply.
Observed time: 9,58
